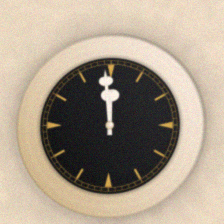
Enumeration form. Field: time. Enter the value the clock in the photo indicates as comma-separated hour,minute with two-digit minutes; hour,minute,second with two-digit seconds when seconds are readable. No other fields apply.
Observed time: 11,59
